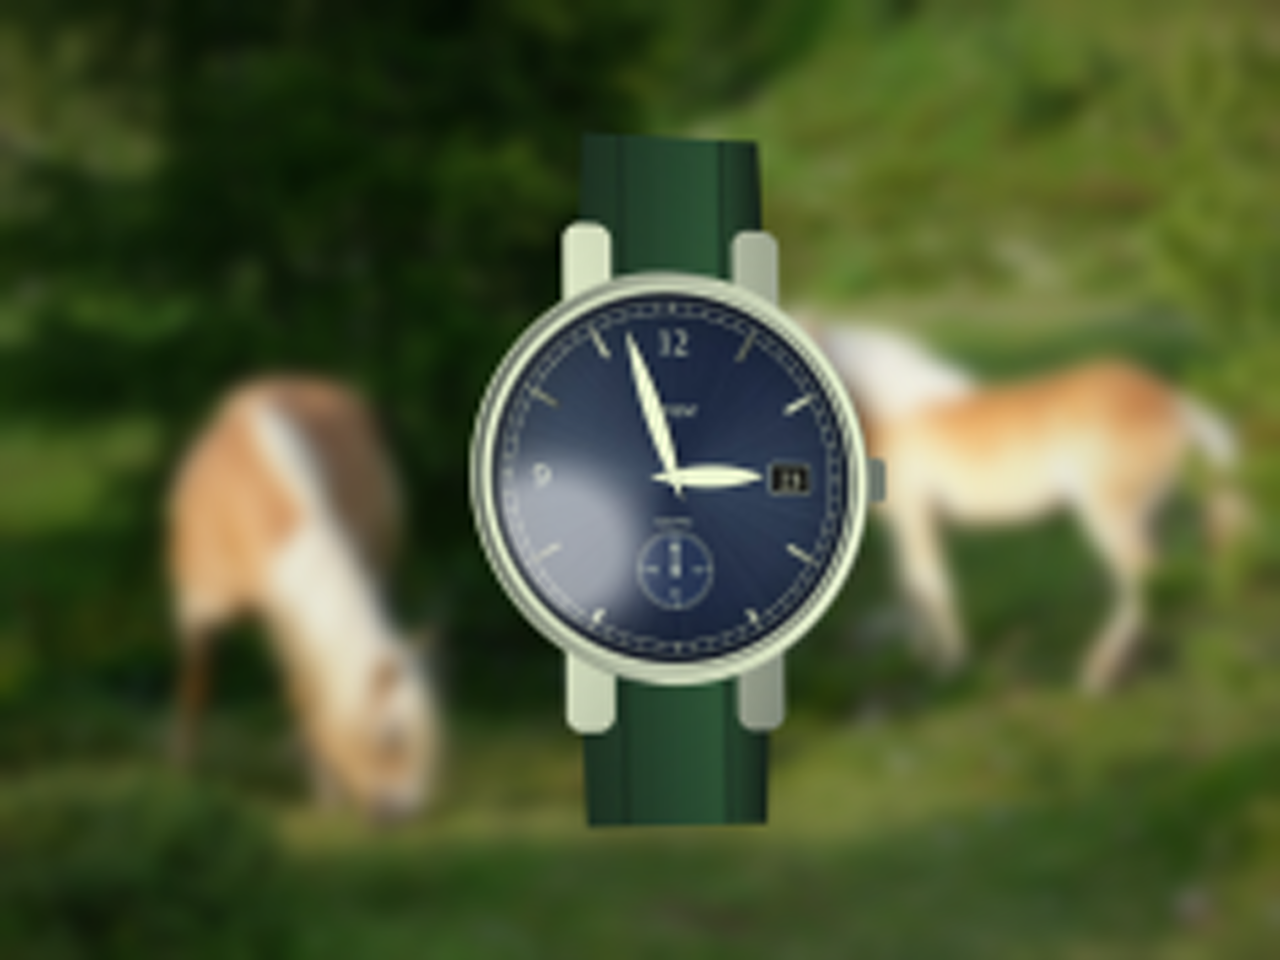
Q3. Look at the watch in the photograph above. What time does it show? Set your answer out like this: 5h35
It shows 2h57
